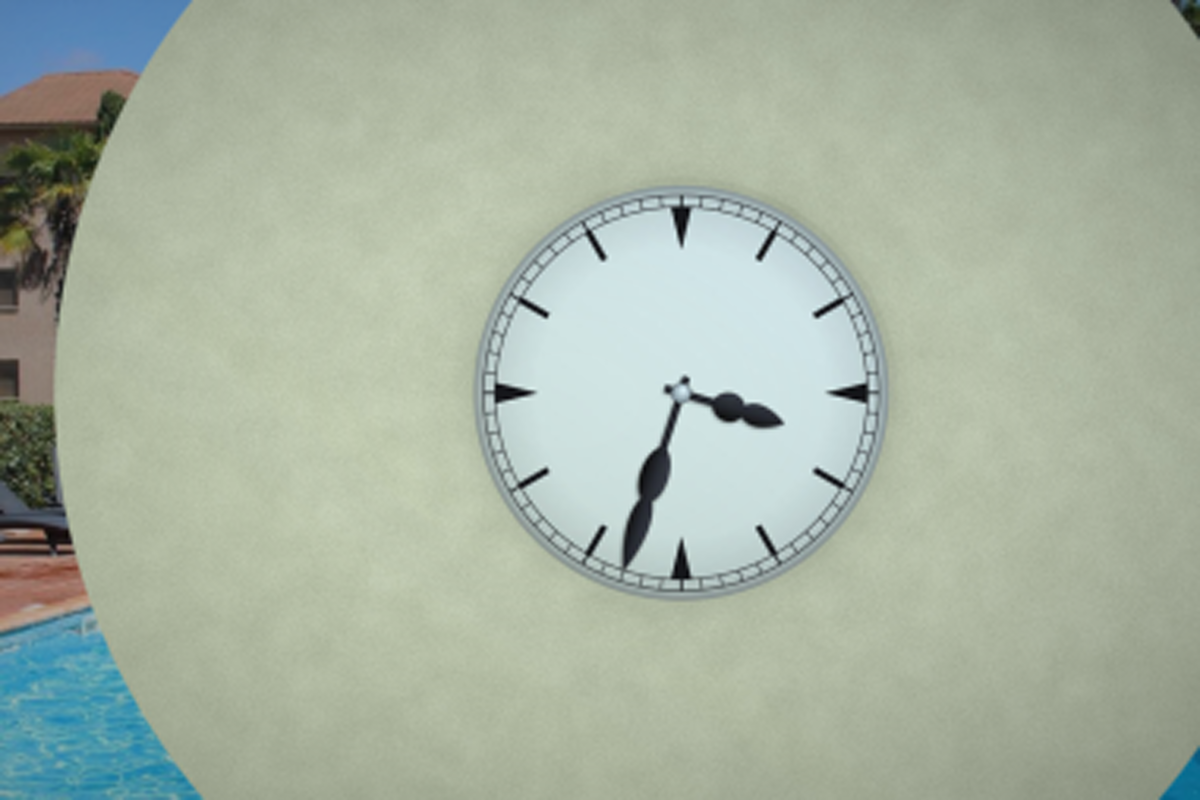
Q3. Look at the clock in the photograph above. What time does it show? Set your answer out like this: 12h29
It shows 3h33
